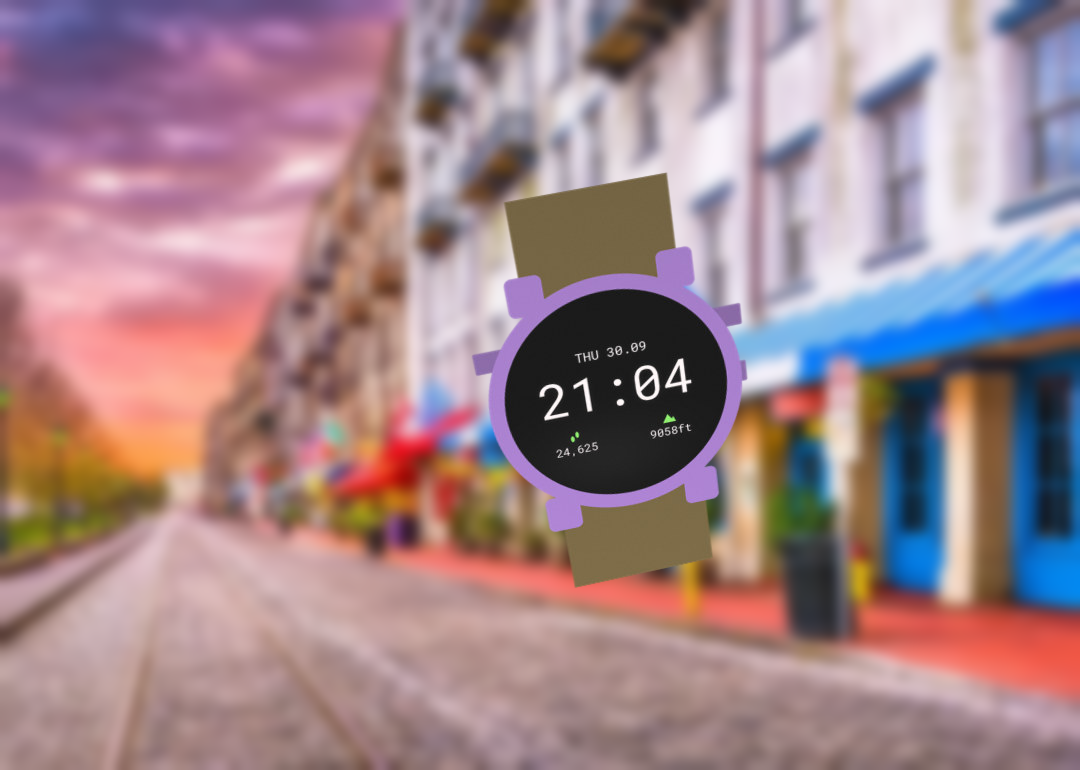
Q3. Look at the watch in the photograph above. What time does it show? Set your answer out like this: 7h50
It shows 21h04
